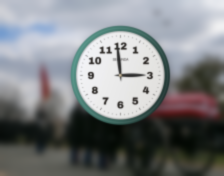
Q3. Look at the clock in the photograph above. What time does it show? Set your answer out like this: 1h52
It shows 2h59
